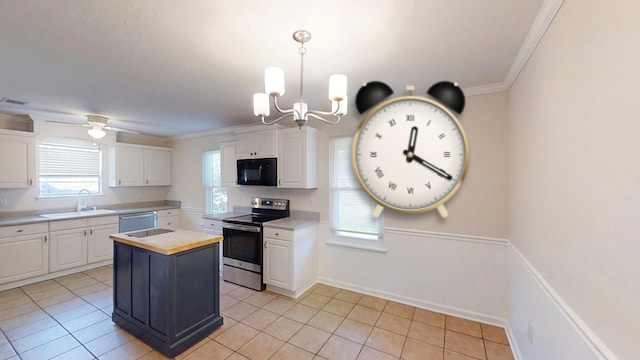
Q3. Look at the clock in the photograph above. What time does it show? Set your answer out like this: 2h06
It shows 12h20
